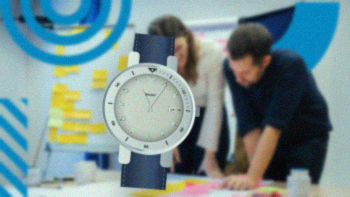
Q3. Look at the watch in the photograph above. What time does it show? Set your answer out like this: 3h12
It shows 11h05
